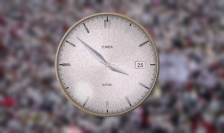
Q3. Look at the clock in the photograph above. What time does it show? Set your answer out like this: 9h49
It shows 3h52
